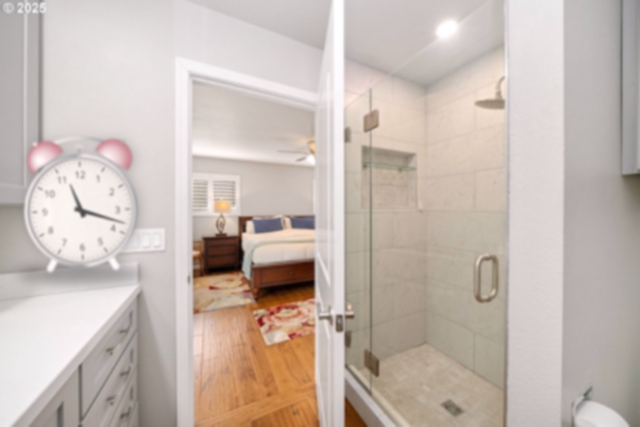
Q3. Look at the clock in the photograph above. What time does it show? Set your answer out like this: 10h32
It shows 11h18
